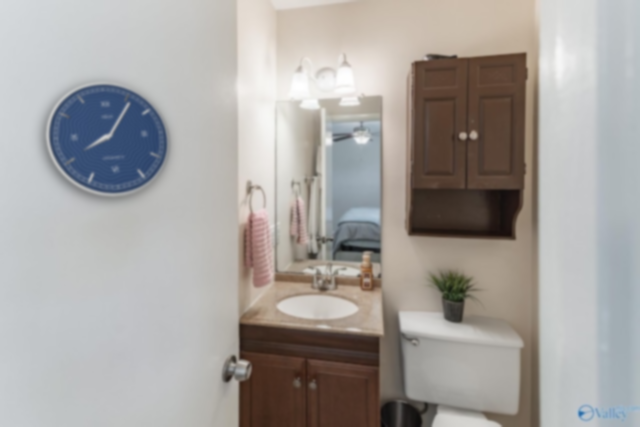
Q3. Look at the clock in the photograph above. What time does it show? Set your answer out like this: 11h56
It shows 8h06
